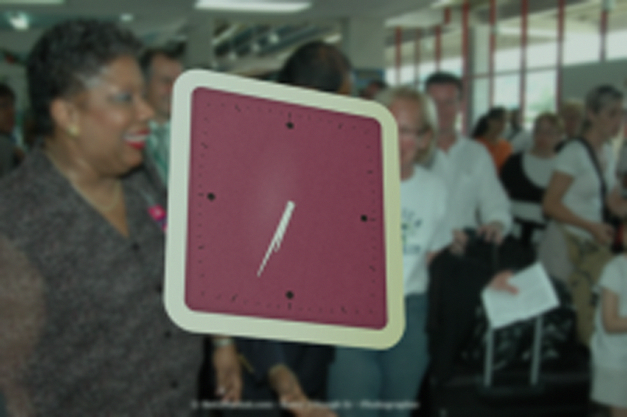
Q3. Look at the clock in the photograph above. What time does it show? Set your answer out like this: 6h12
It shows 6h34
